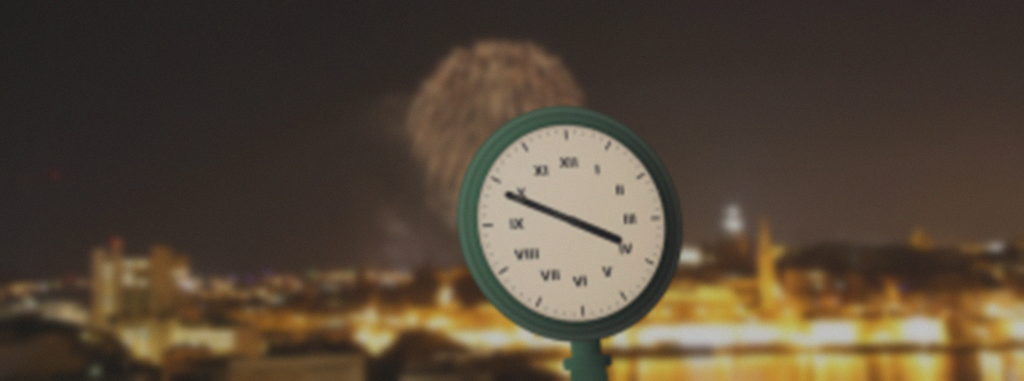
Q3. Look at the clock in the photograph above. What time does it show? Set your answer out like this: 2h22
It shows 3h49
